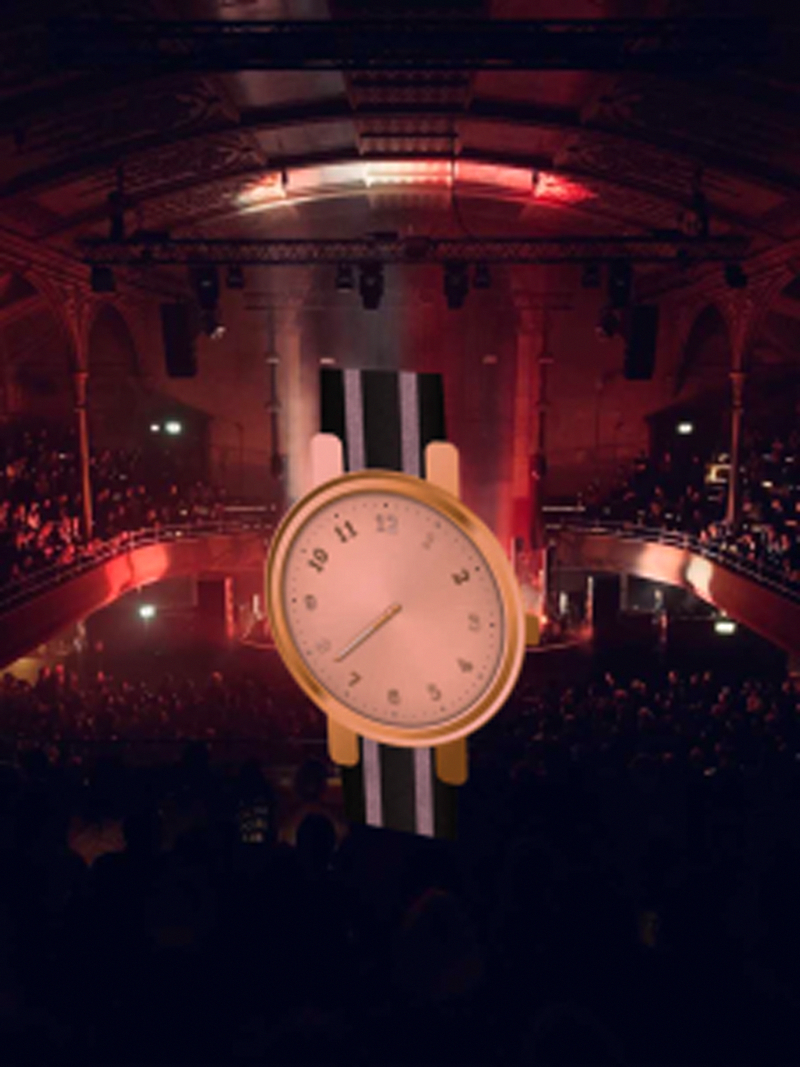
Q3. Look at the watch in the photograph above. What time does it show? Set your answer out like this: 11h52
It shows 7h38
